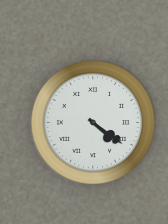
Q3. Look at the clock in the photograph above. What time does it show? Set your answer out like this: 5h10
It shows 4h21
